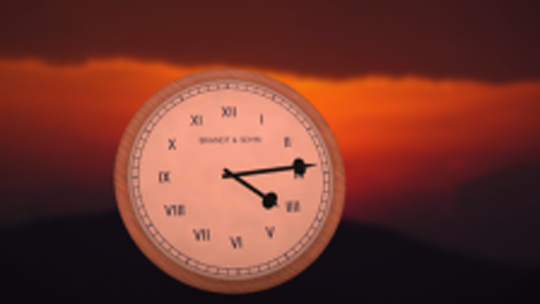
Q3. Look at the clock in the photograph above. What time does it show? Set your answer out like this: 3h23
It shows 4h14
